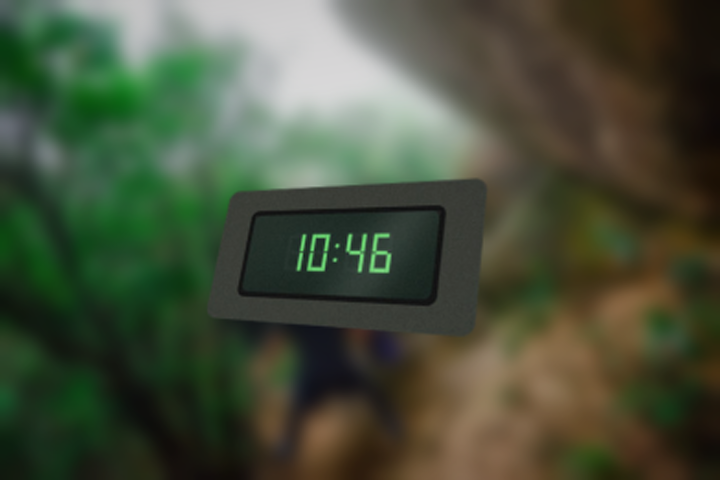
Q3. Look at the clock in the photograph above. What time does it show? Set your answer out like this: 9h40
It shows 10h46
